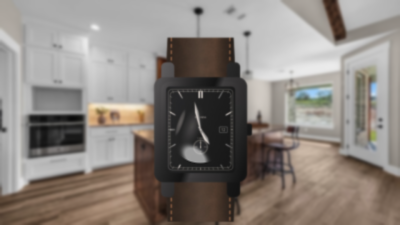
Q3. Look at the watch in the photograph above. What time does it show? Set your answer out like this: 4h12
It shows 4h58
